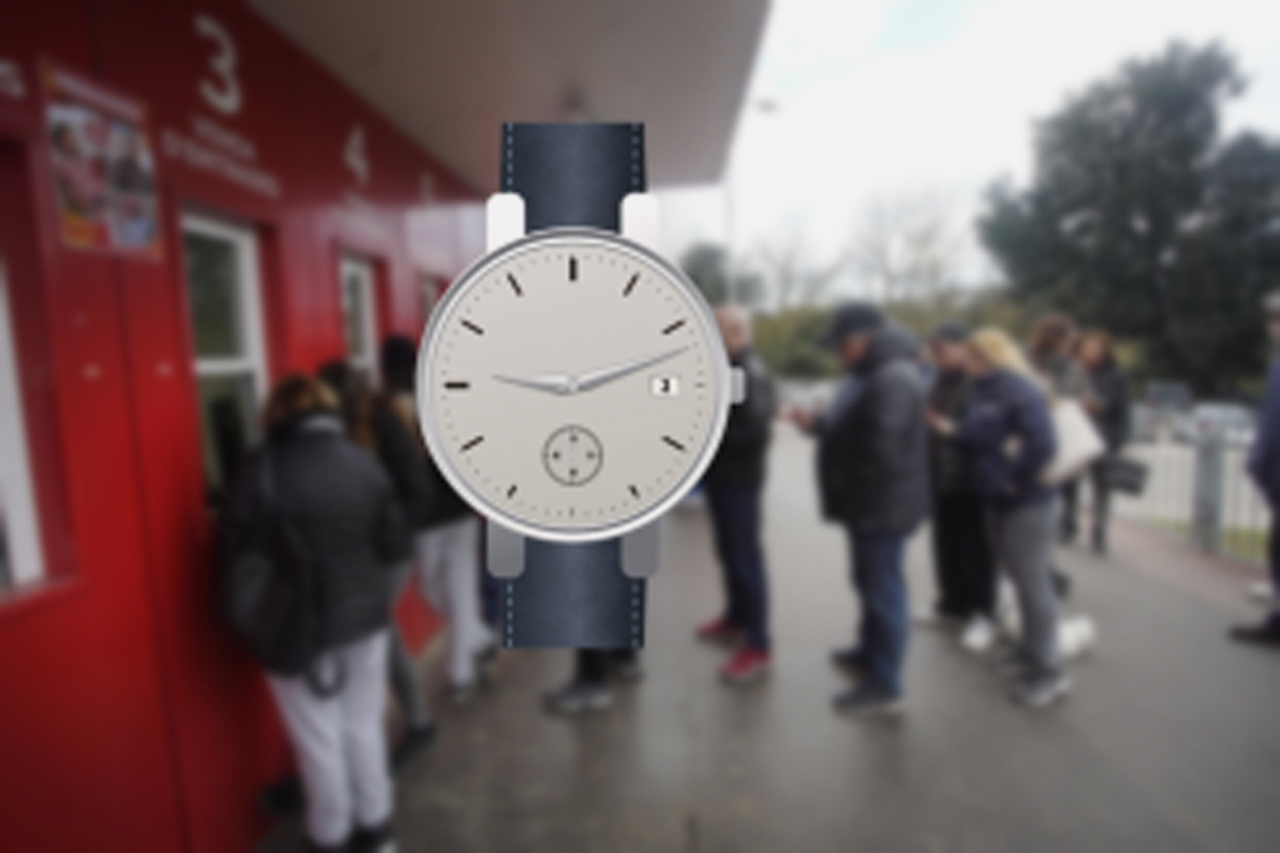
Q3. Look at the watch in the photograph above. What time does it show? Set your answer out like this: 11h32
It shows 9h12
